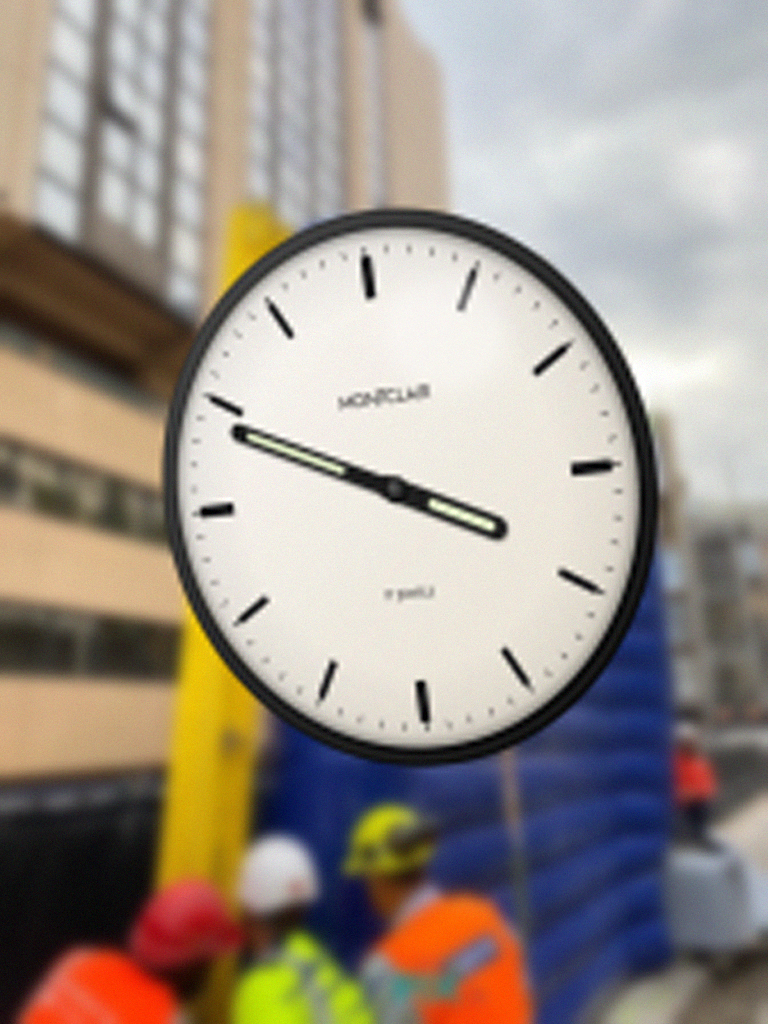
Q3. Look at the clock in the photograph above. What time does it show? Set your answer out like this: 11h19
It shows 3h49
